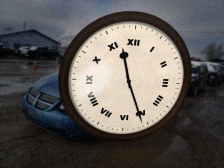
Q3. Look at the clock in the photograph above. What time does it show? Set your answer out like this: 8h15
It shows 11h26
